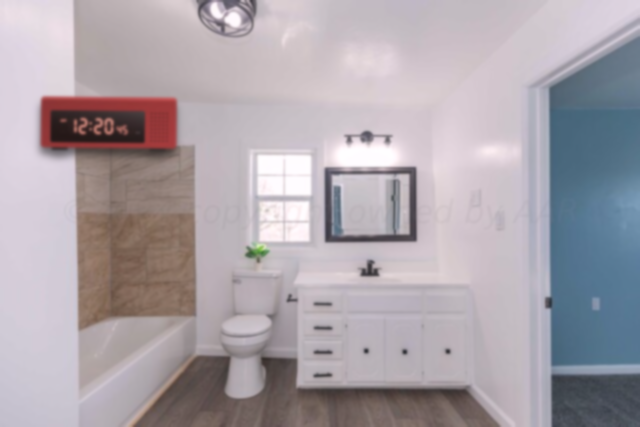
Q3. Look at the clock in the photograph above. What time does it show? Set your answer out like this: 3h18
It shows 12h20
